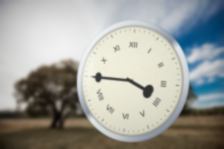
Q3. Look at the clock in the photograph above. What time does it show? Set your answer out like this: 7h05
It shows 3h45
